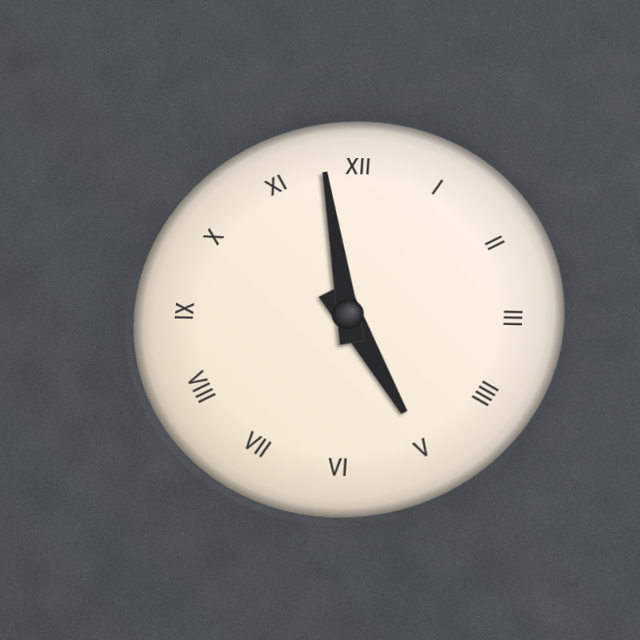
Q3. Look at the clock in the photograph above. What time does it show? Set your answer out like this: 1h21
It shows 4h58
